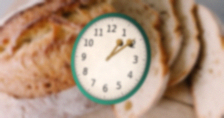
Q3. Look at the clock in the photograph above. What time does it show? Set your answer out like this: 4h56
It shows 1h09
